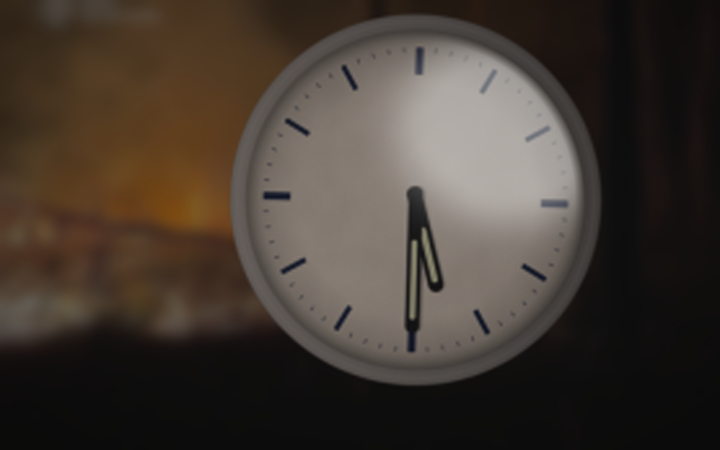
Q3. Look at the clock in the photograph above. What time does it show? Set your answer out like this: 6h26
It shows 5h30
